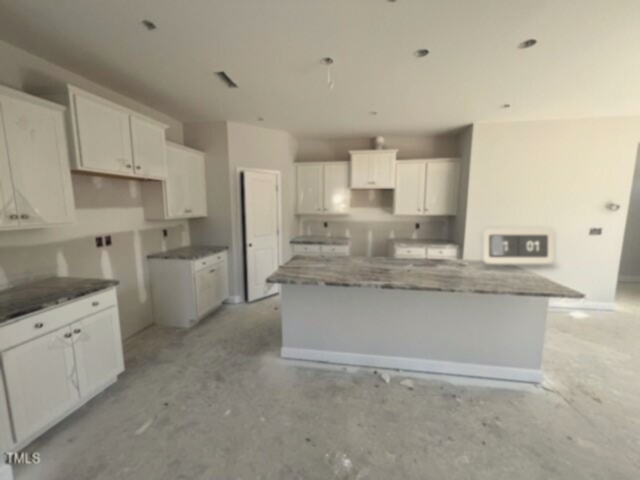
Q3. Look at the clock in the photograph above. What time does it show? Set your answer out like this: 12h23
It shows 1h01
